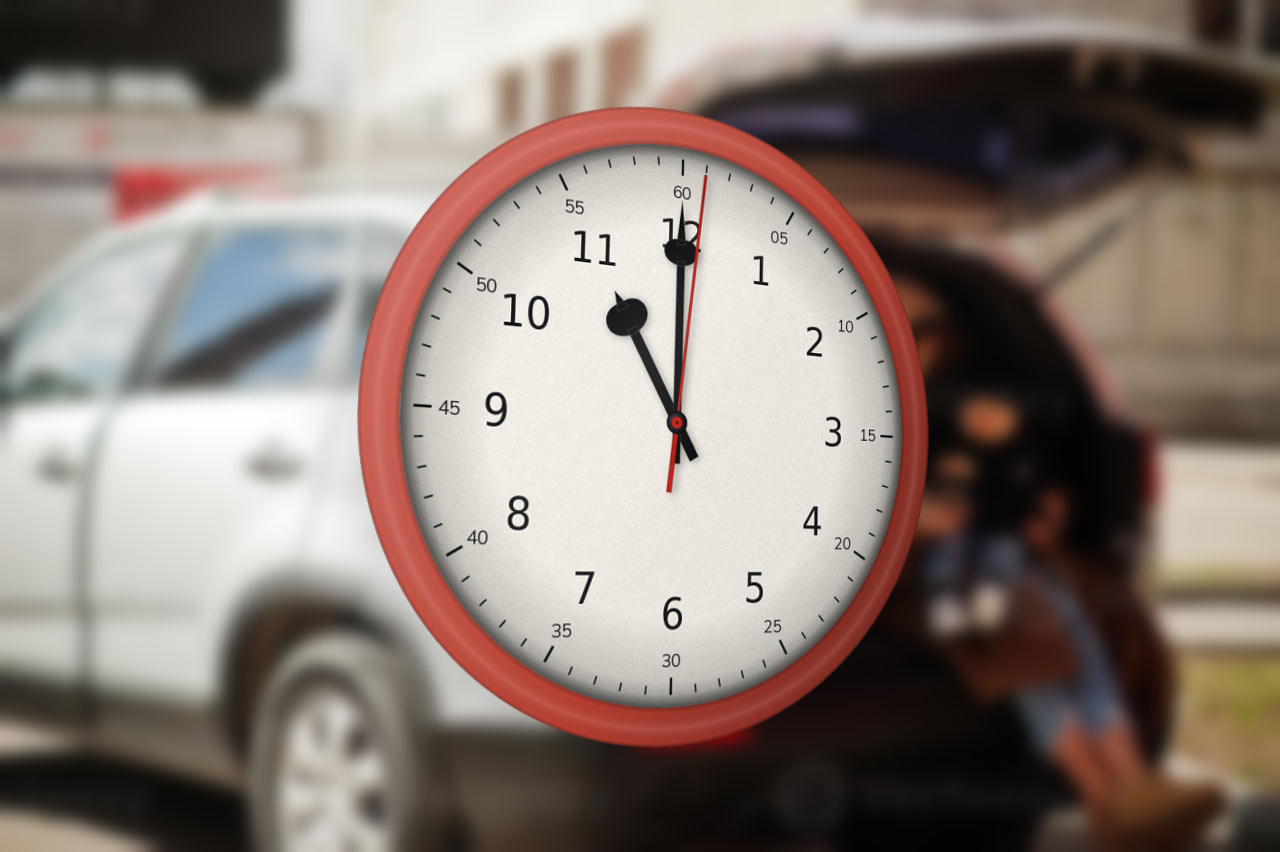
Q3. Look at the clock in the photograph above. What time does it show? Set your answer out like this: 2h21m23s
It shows 11h00m01s
